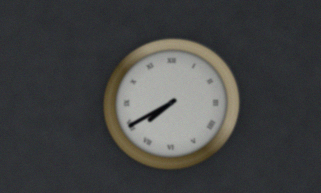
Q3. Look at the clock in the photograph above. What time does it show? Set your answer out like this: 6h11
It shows 7h40
